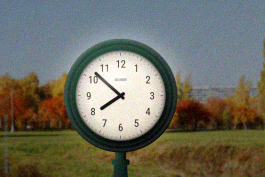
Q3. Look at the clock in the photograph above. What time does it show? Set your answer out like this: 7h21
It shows 7h52
